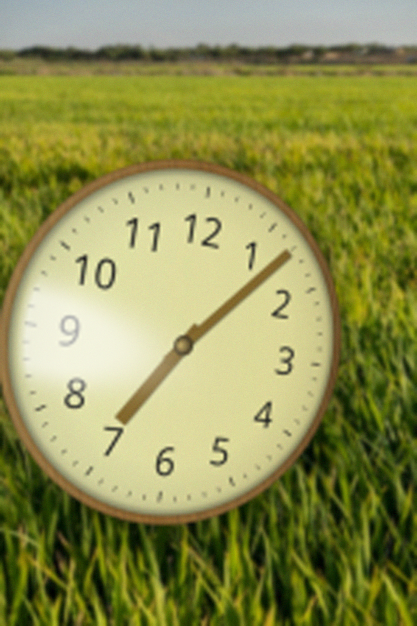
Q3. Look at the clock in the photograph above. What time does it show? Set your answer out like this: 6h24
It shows 7h07
